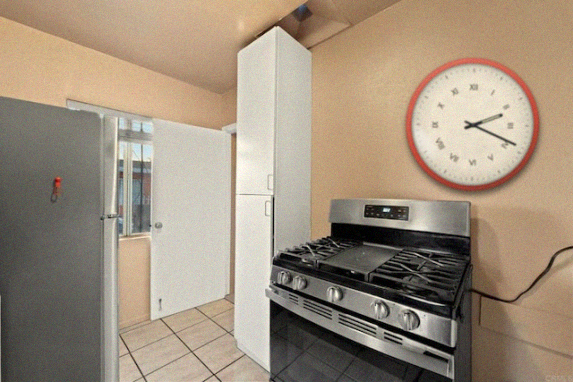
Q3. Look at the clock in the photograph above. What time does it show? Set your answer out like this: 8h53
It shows 2h19
